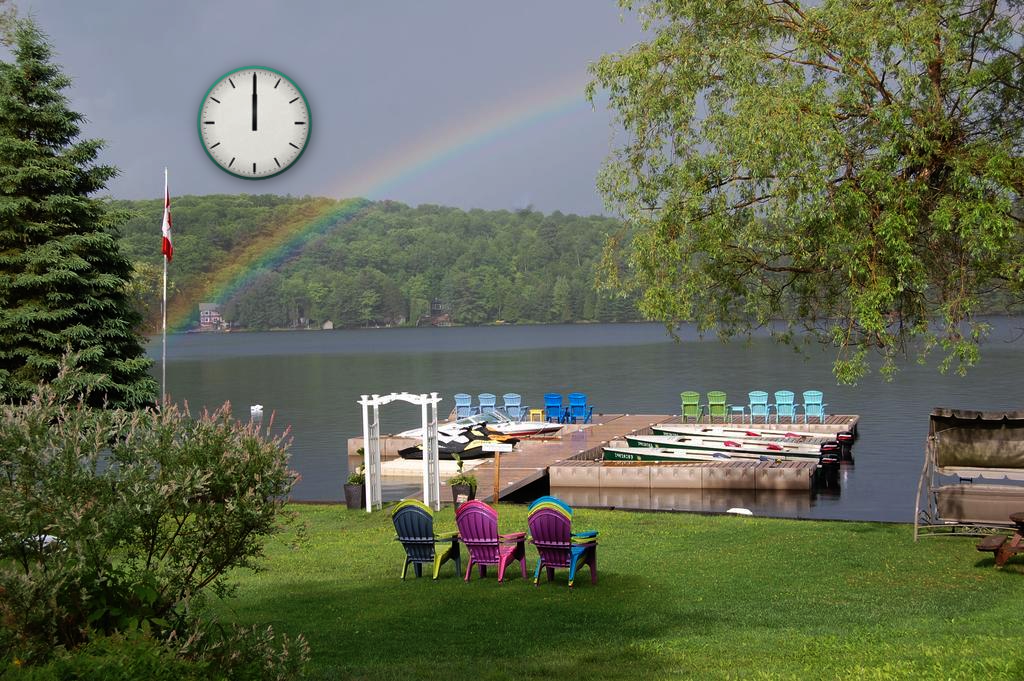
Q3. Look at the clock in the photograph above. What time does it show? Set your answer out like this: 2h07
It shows 12h00
